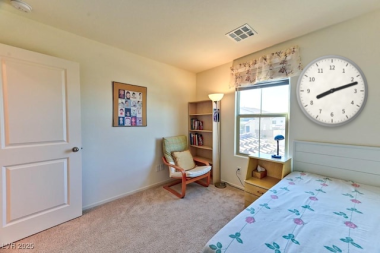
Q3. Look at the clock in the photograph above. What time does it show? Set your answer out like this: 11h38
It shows 8h12
